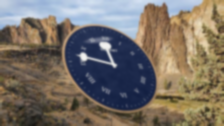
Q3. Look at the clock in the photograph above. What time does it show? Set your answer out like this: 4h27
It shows 11h47
